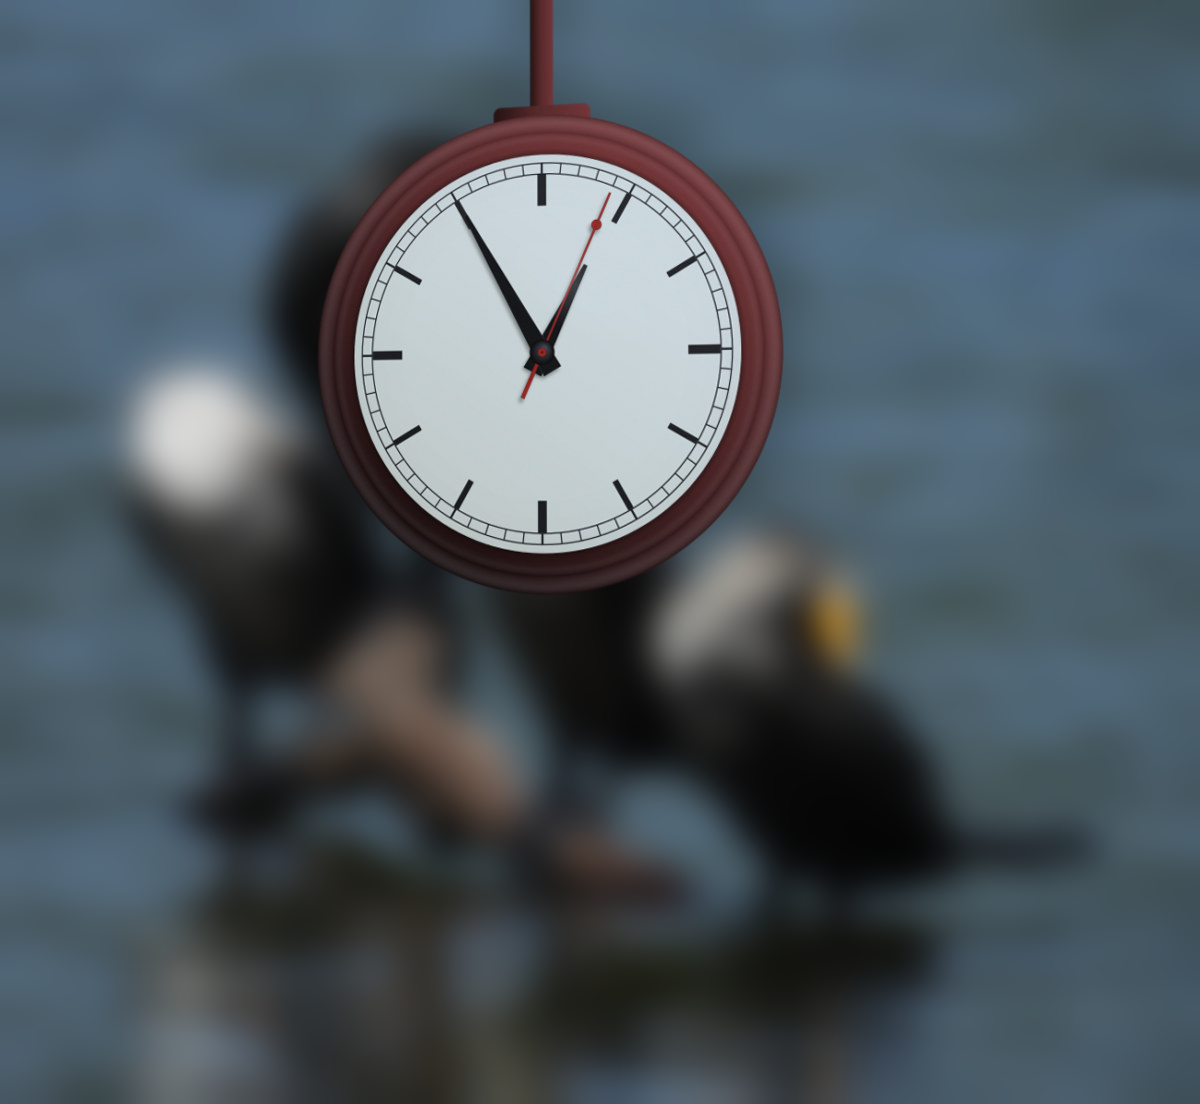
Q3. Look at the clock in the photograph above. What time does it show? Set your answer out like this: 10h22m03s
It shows 12h55m04s
